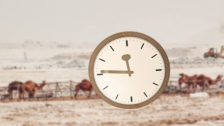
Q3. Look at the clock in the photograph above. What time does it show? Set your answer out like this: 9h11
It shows 11h46
